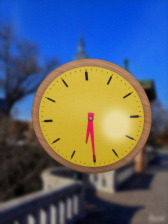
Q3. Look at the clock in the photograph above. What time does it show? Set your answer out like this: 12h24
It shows 6h30
